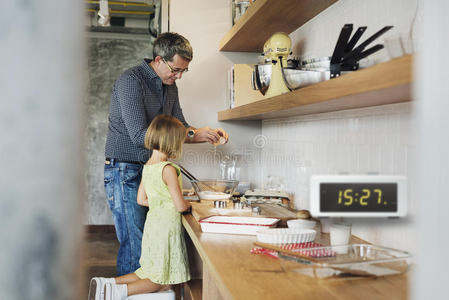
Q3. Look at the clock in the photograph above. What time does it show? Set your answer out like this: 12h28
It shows 15h27
